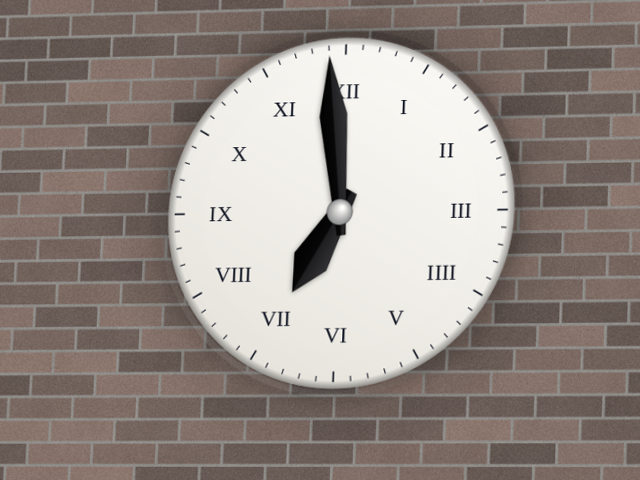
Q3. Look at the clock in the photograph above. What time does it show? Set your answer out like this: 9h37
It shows 6h59
